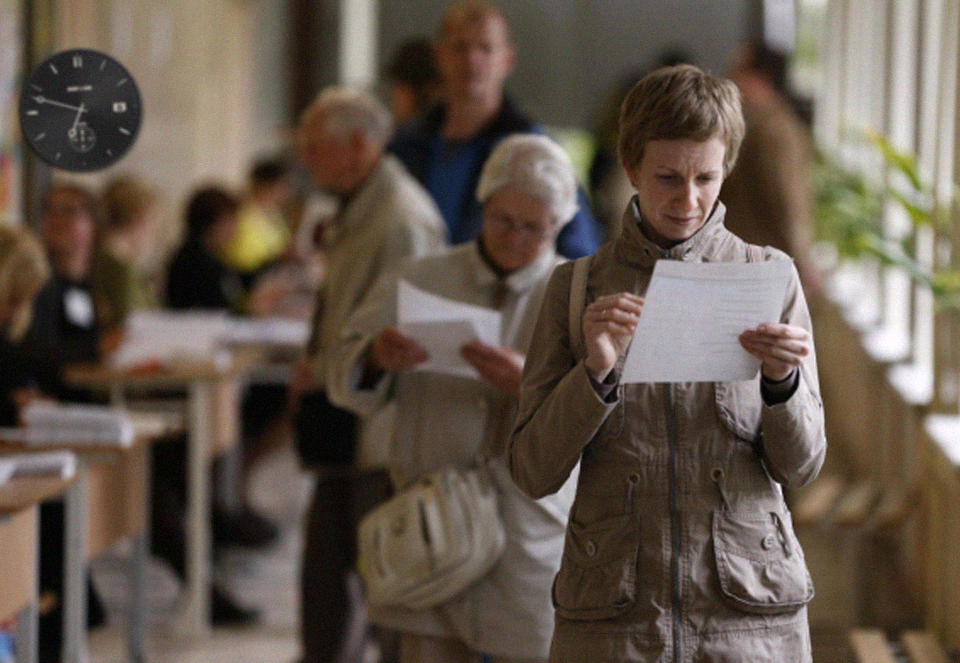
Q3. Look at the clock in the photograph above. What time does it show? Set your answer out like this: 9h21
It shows 6h48
